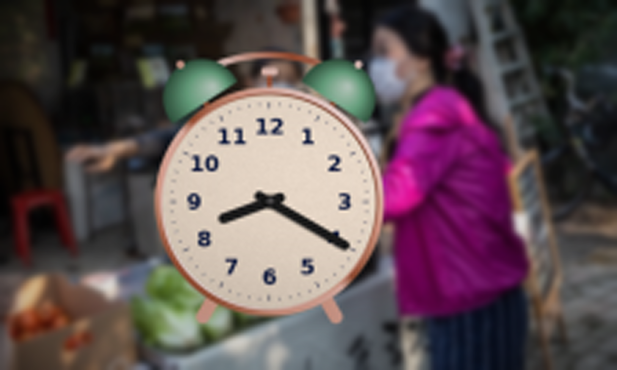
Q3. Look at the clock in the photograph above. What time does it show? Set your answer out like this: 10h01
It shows 8h20
